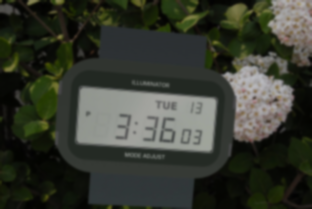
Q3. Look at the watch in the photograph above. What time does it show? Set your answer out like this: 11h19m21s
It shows 3h36m03s
